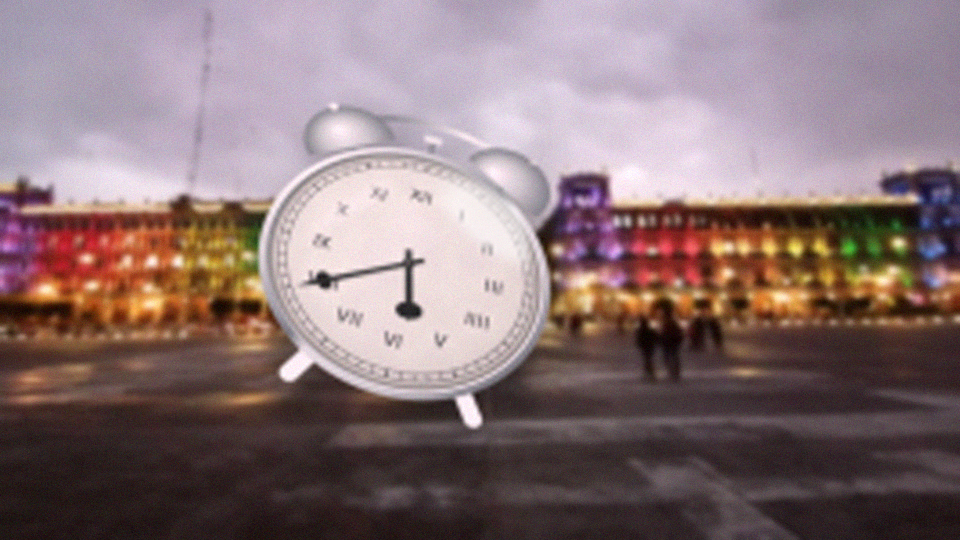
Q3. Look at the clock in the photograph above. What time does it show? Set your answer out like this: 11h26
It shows 5h40
